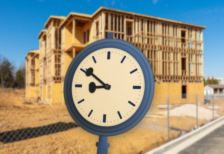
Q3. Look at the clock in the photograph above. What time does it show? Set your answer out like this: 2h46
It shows 8h51
